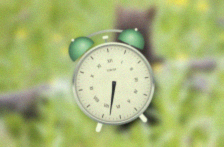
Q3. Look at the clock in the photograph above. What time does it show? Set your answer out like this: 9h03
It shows 6h33
